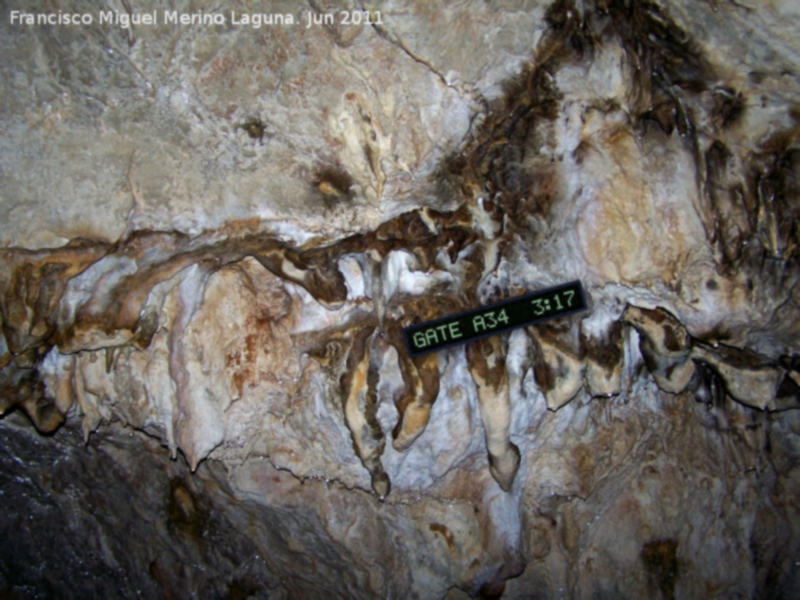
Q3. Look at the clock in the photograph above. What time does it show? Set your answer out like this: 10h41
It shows 3h17
